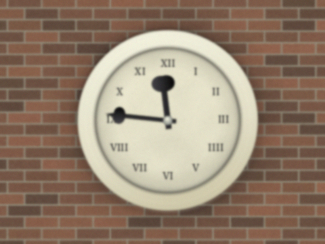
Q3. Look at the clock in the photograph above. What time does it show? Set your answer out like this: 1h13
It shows 11h46
